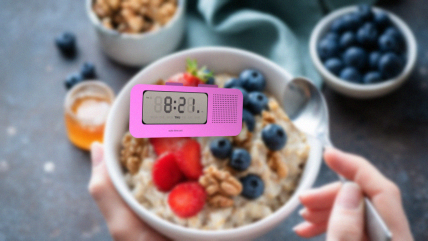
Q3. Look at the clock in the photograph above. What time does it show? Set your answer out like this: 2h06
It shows 8h21
